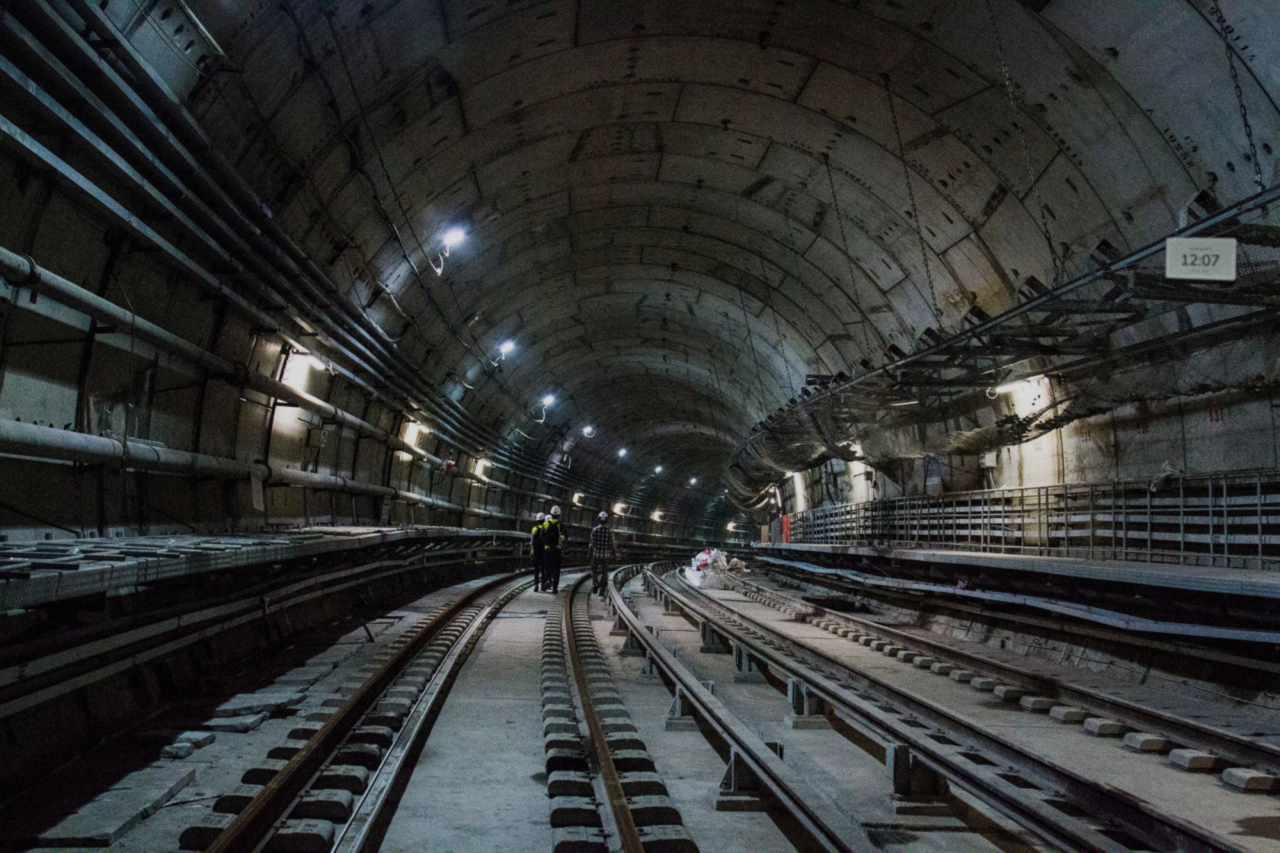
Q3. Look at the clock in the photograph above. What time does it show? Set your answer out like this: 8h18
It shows 12h07
